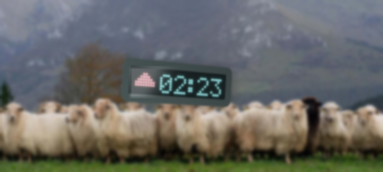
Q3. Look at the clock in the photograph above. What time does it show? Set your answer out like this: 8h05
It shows 2h23
